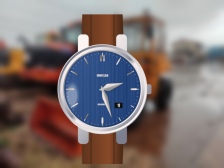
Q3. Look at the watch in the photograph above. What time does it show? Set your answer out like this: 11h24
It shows 2h27
